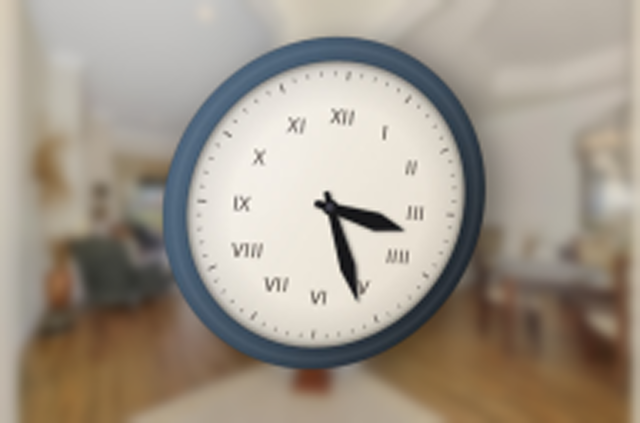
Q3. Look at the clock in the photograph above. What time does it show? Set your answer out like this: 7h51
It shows 3h26
